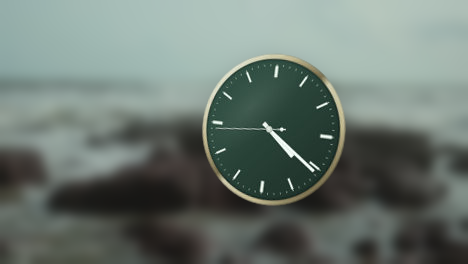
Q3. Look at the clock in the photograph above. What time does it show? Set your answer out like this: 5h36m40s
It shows 4h20m44s
